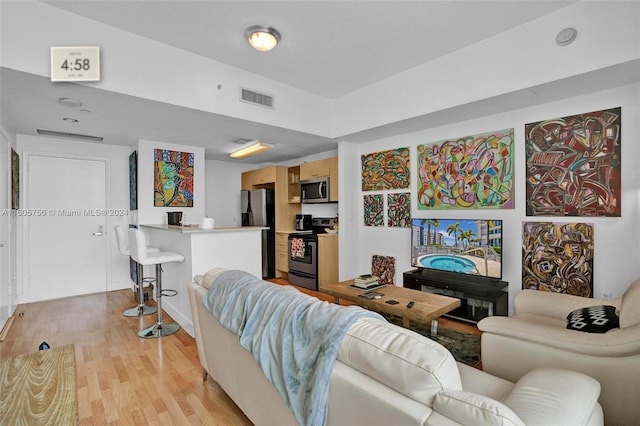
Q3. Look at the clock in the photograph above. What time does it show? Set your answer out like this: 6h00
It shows 4h58
